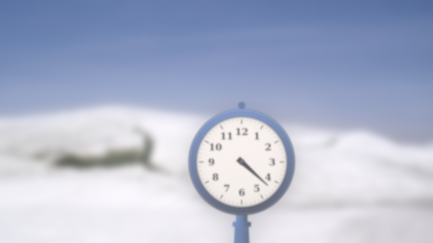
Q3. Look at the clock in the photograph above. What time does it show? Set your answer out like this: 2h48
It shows 4h22
